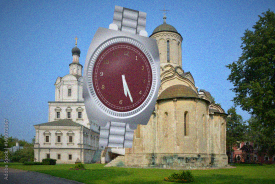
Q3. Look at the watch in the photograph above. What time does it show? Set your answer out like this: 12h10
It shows 5h25
